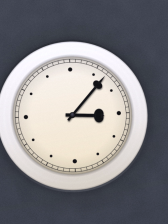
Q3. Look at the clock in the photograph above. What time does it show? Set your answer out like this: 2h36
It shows 3h07
